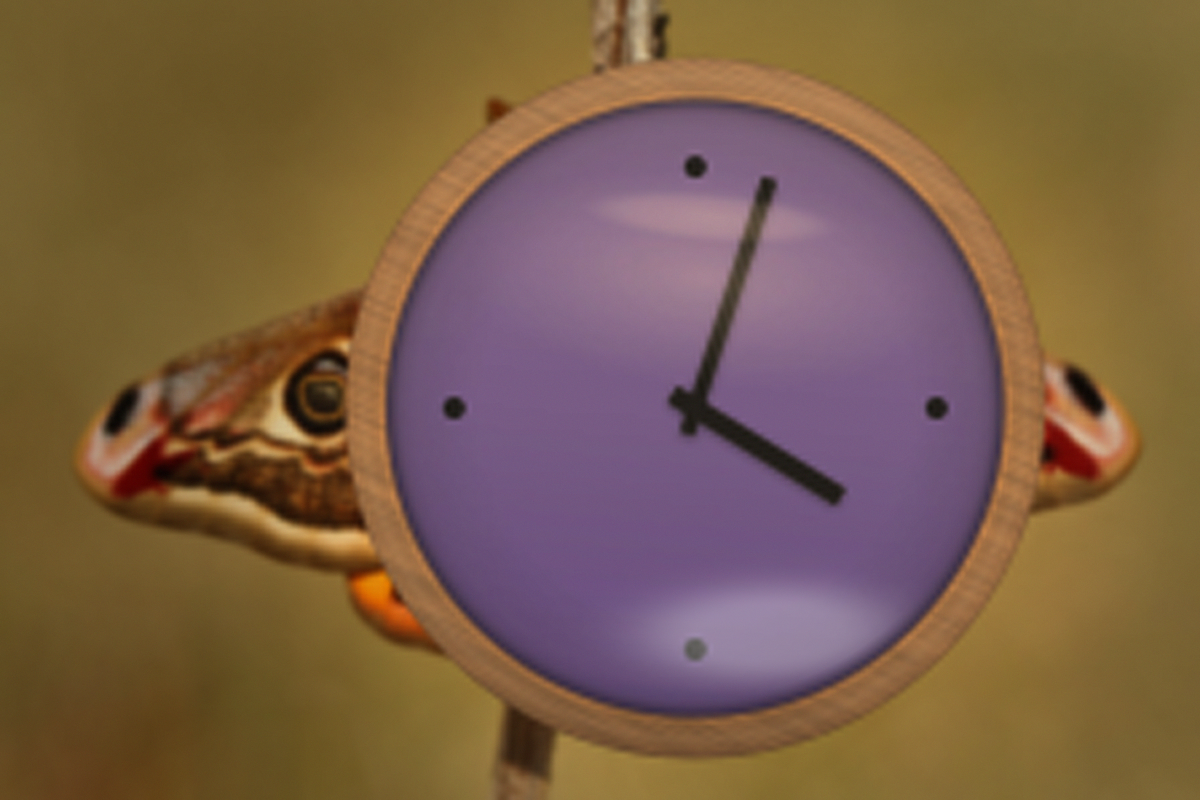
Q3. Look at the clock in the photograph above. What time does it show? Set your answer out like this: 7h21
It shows 4h03
